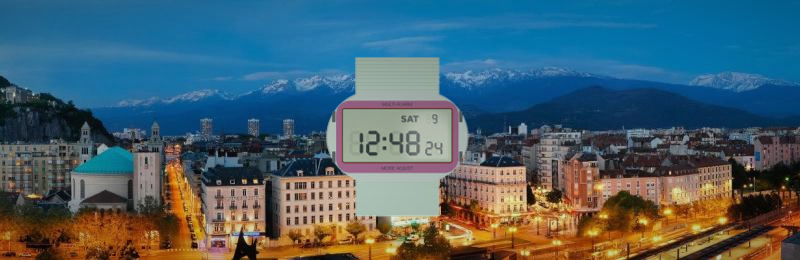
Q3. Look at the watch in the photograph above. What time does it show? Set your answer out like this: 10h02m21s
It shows 12h48m24s
